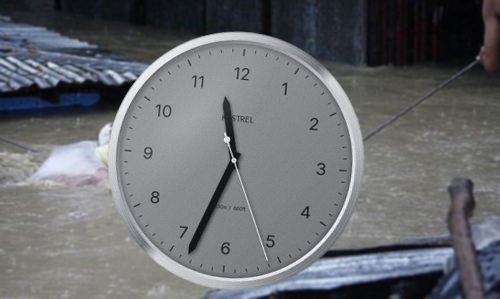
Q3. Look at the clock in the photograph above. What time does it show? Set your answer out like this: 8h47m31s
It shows 11h33m26s
